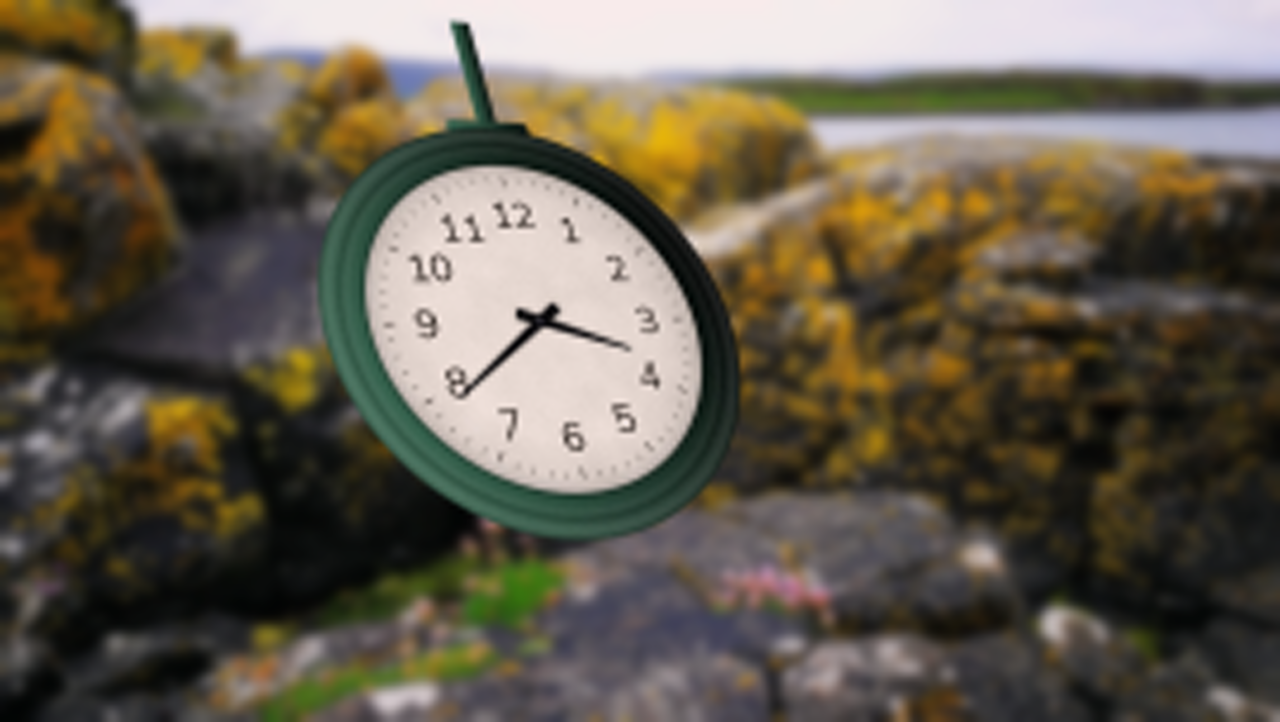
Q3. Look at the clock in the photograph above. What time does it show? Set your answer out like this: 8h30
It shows 3h39
